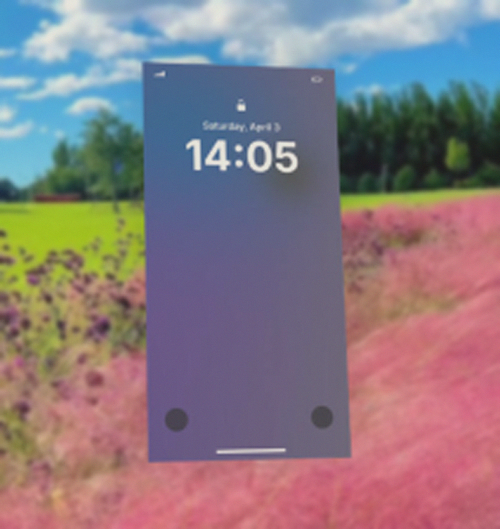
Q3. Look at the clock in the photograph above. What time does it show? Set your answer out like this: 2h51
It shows 14h05
